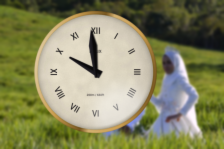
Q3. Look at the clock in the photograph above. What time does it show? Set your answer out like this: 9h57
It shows 9h59
